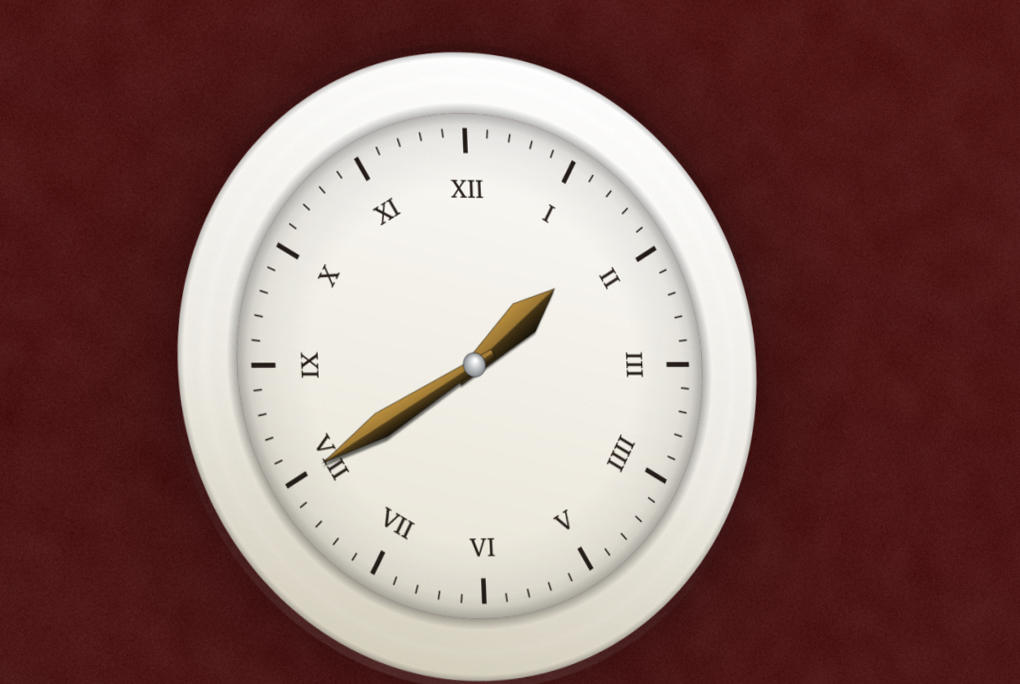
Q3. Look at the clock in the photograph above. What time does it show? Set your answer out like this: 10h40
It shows 1h40
